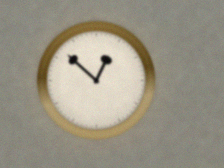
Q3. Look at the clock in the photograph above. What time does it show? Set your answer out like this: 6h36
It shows 12h52
